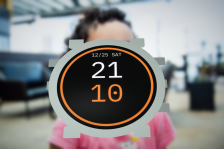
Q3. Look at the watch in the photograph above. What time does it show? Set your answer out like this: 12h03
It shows 21h10
